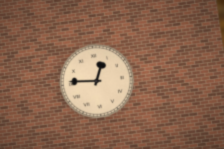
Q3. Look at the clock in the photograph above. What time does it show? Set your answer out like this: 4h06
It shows 12h46
